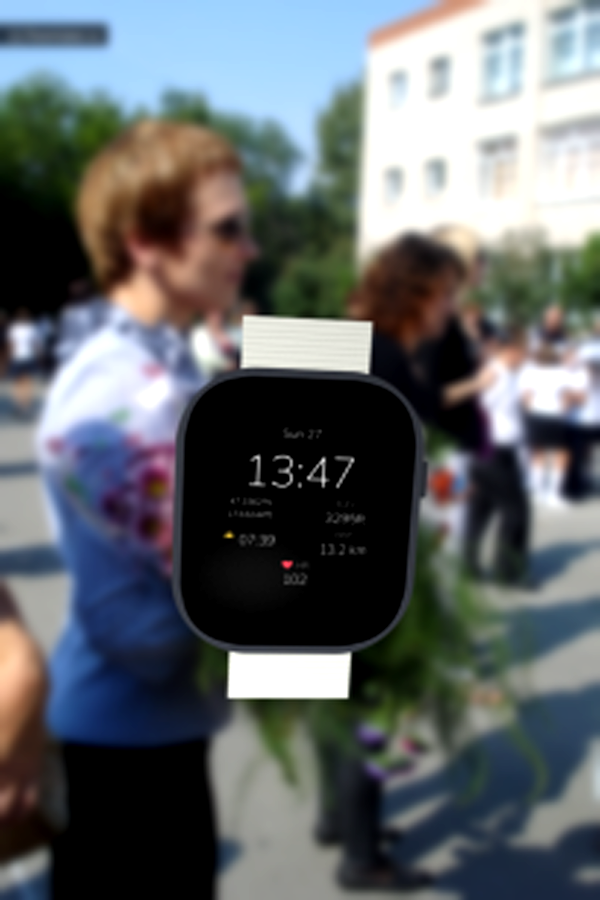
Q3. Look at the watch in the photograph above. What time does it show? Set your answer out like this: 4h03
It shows 13h47
